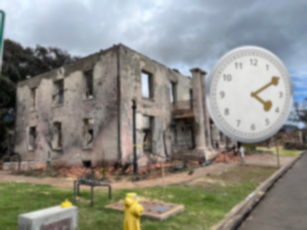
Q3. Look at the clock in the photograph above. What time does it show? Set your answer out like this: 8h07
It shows 4h10
